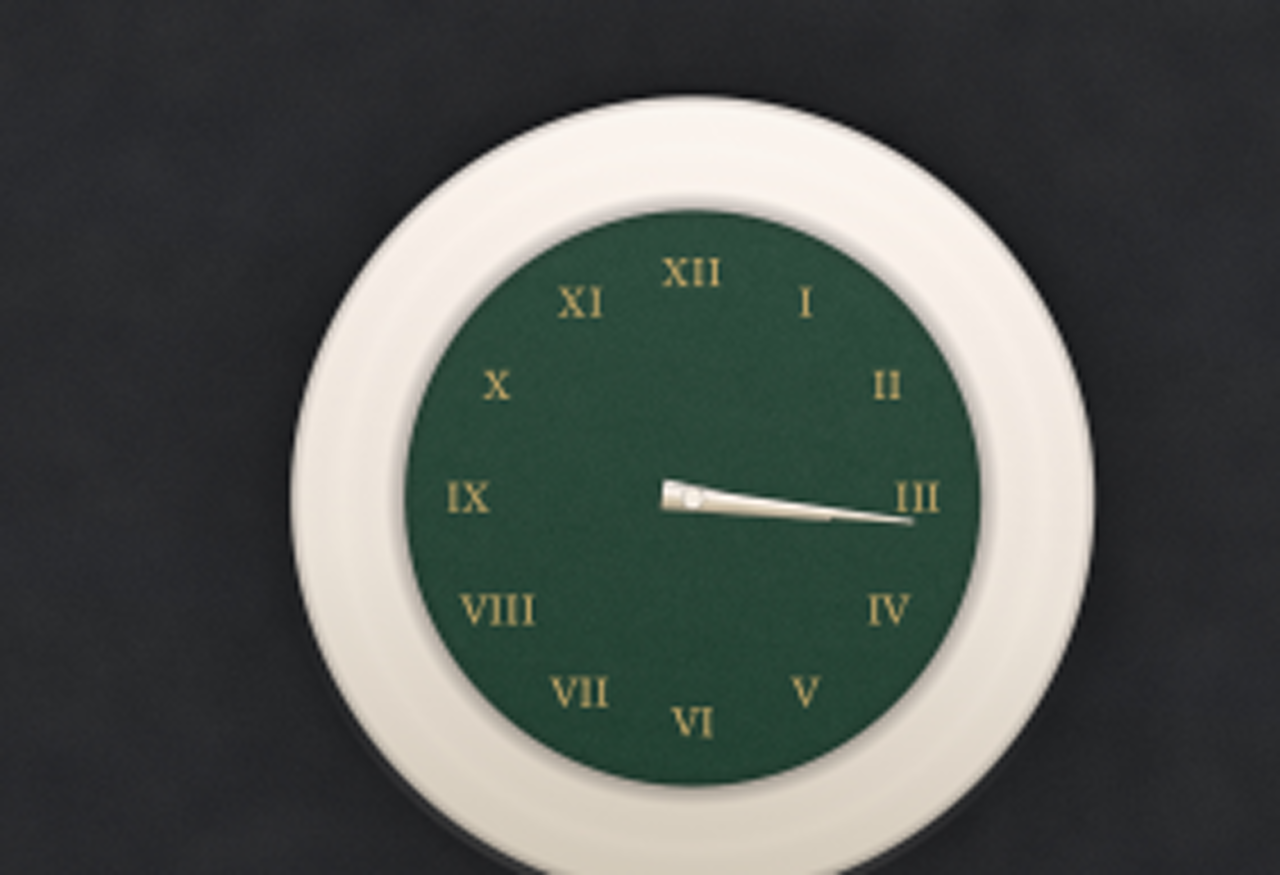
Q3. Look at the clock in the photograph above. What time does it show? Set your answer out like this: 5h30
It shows 3h16
